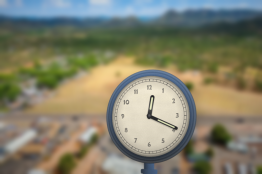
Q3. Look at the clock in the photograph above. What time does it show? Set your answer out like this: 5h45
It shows 12h19
